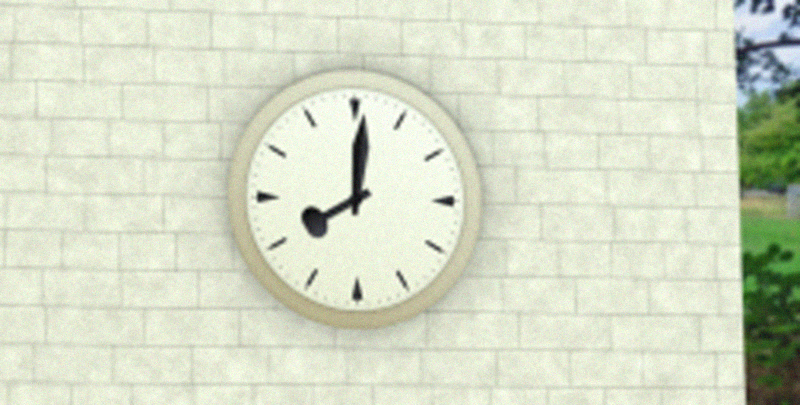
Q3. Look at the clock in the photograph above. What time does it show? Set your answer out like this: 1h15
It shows 8h01
